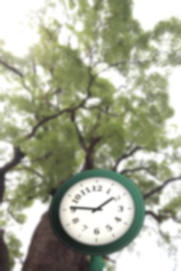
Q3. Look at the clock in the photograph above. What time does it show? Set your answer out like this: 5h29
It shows 1h46
